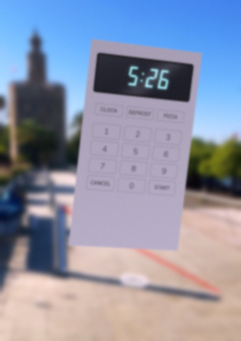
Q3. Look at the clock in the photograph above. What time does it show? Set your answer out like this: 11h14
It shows 5h26
